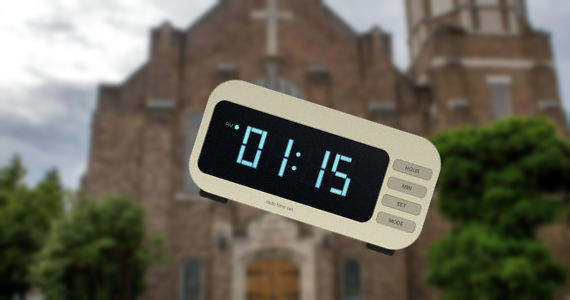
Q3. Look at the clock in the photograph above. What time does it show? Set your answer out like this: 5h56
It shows 1h15
